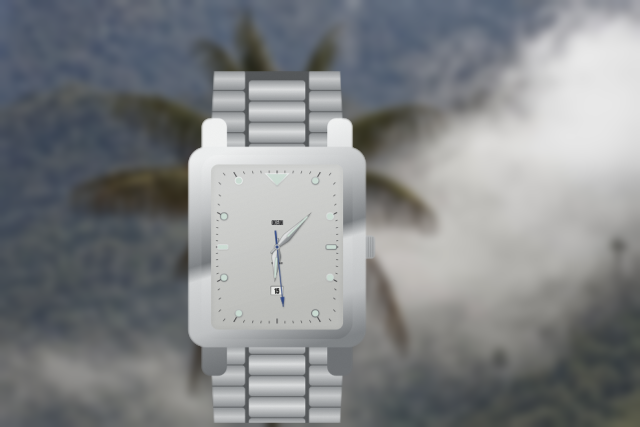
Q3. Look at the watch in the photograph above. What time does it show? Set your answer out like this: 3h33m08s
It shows 6h07m29s
